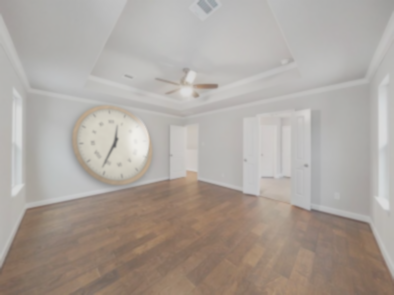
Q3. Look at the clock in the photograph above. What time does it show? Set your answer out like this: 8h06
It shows 12h36
